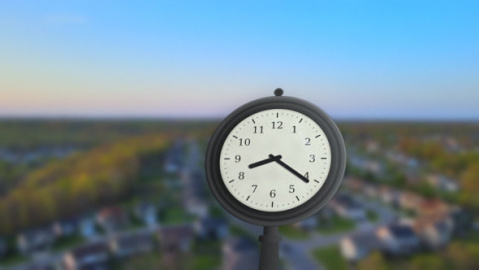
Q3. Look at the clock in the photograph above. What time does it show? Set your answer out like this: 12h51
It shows 8h21
